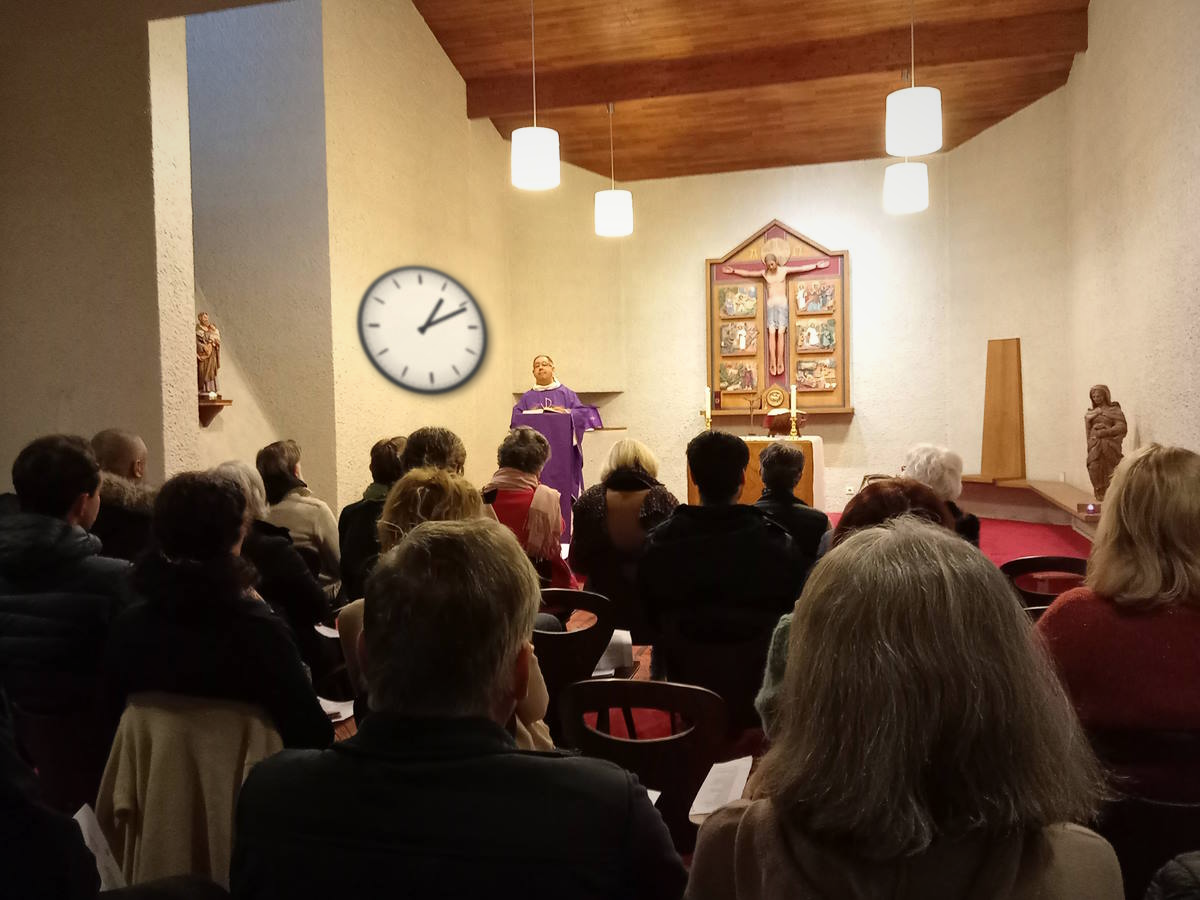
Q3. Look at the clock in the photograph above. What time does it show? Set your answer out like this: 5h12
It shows 1h11
